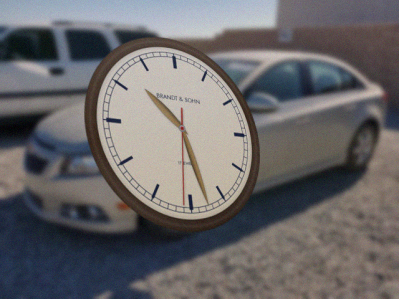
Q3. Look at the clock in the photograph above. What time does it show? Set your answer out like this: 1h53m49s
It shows 10h27m31s
